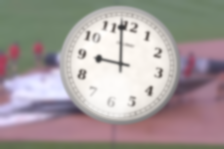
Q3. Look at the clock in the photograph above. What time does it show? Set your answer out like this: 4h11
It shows 8h58
